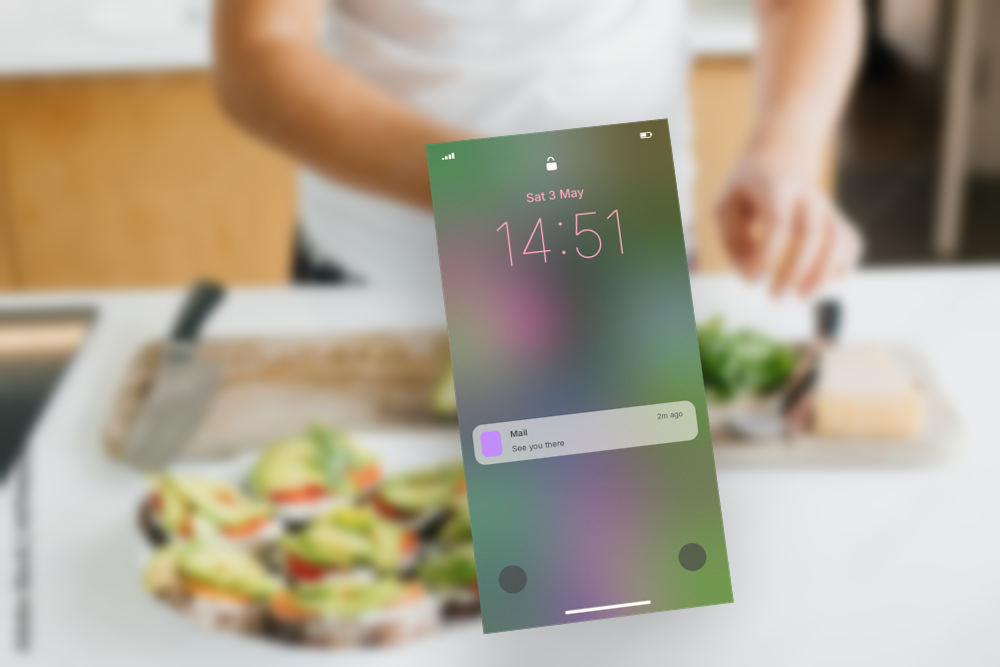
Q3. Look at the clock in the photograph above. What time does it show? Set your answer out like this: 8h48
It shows 14h51
